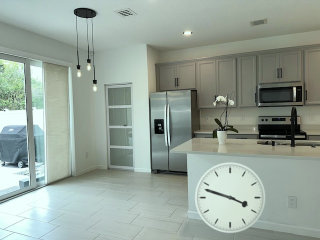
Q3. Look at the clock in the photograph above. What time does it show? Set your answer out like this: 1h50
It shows 3h48
